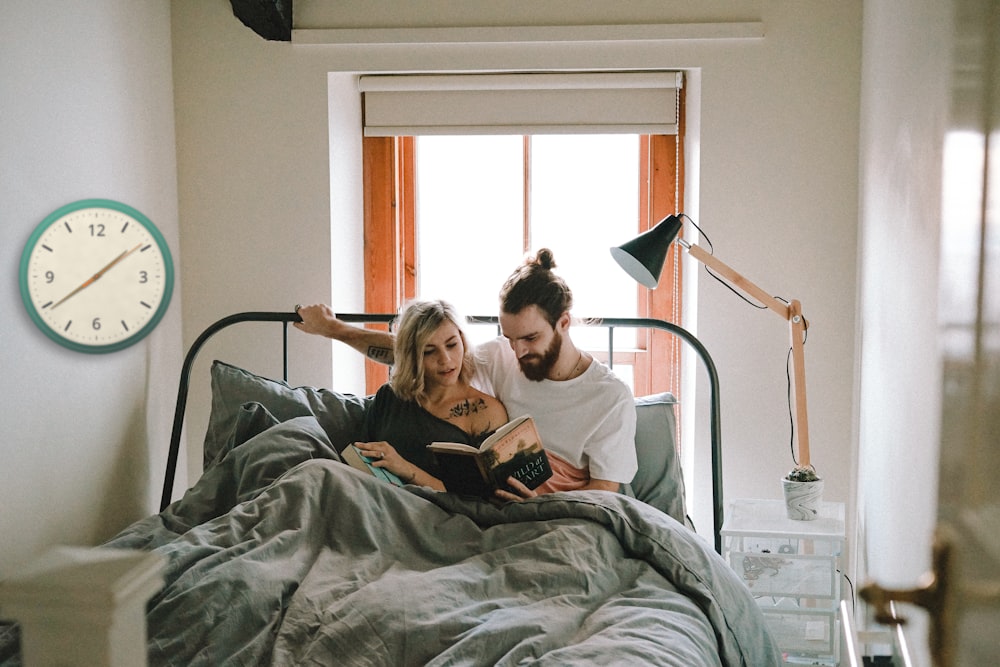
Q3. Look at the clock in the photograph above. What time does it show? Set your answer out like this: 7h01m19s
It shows 1h39m09s
